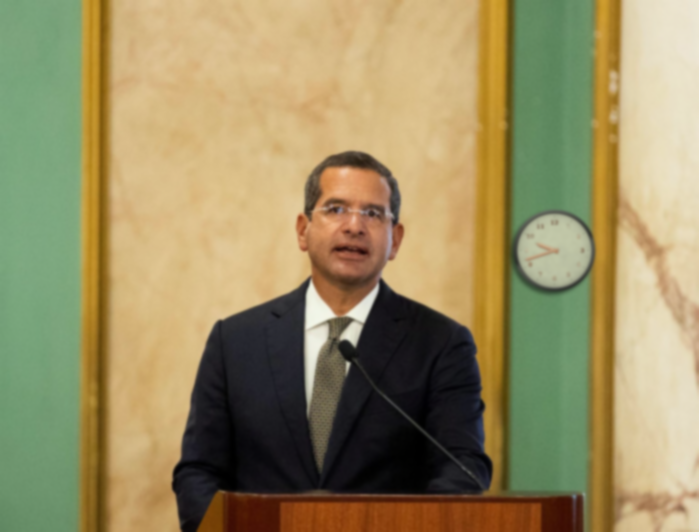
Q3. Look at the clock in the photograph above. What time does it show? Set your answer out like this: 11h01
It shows 9h42
